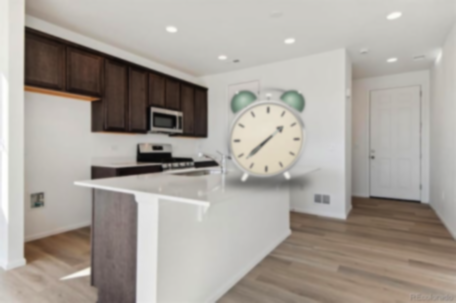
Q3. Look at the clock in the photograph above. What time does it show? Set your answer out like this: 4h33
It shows 1h38
